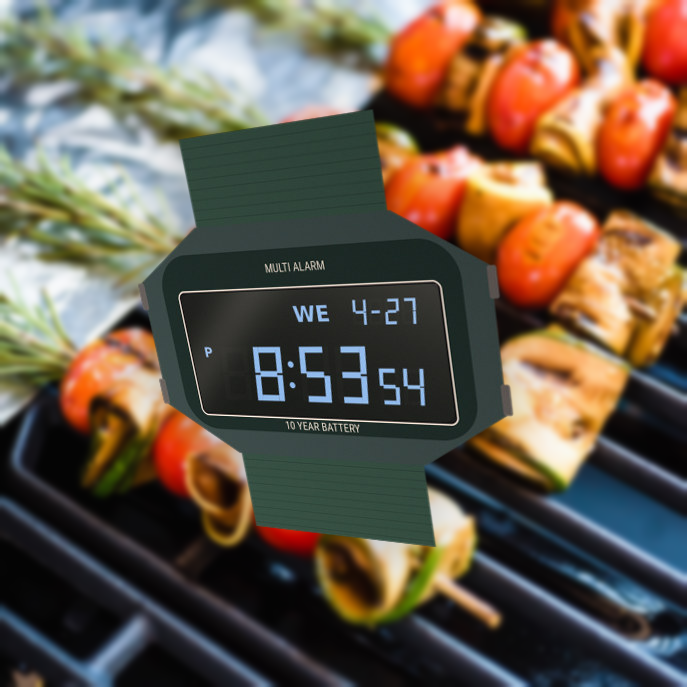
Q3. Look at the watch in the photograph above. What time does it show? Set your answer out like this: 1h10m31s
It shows 8h53m54s
